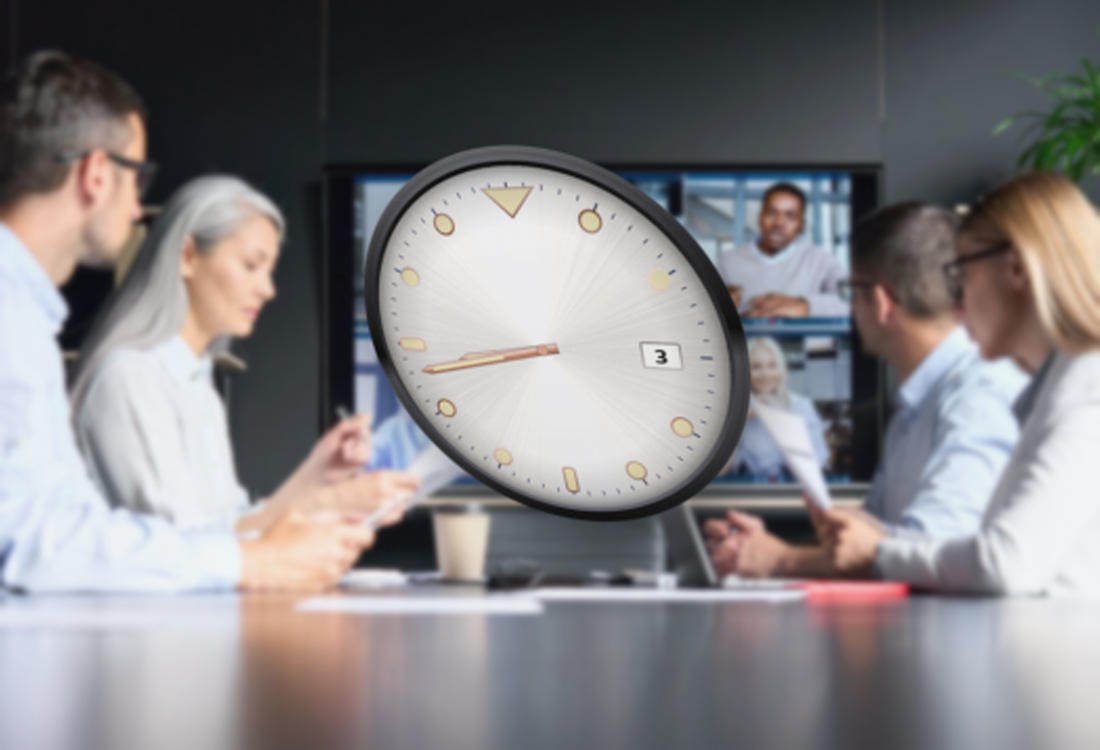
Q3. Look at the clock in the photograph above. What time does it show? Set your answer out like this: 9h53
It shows 8h43
